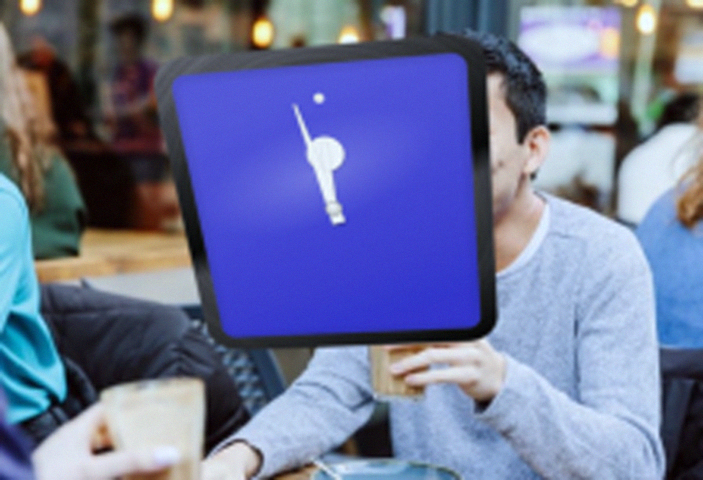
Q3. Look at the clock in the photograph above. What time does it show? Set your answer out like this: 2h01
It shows 11h58
